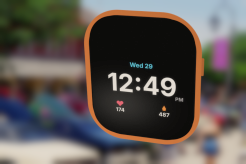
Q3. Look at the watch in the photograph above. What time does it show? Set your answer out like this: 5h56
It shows 12h49
